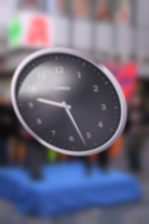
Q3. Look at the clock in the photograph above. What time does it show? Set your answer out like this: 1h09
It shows 9h27
